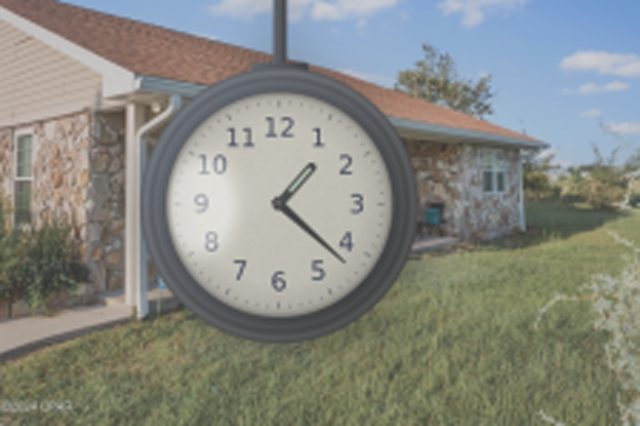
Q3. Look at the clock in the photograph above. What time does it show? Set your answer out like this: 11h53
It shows 1h22
